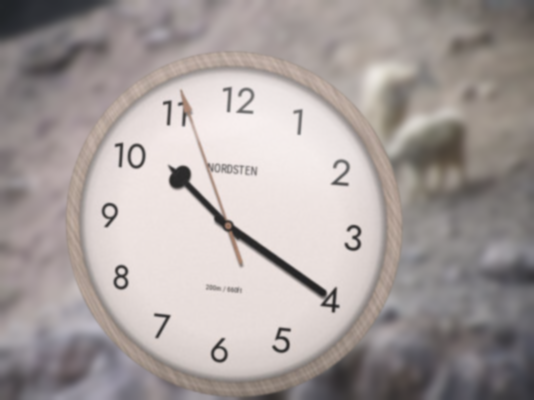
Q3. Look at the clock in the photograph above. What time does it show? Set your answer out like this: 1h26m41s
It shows 10h19m56s
